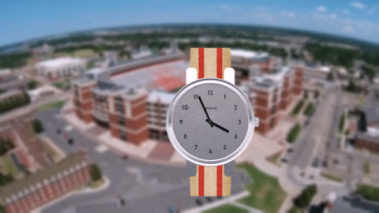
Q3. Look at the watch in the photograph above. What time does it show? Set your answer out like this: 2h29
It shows 3h56
